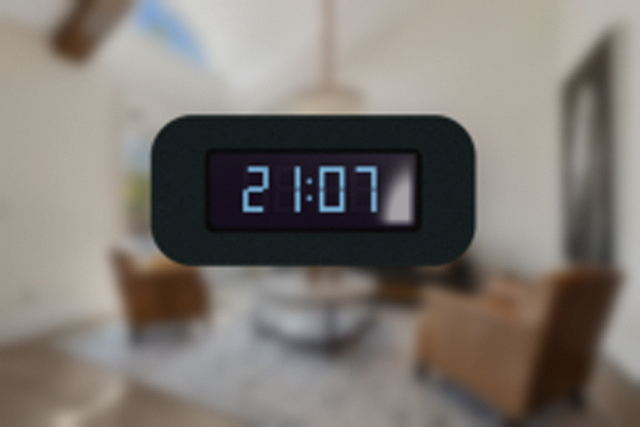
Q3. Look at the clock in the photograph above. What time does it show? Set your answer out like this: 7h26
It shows 21h07
